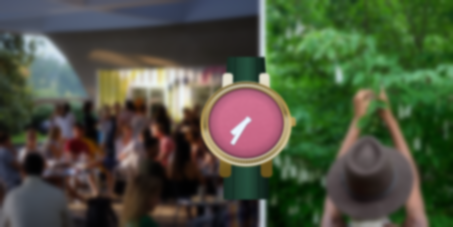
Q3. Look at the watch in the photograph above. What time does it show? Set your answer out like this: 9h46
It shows 7h35
